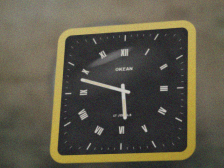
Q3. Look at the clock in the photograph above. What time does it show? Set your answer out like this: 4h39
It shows 5h48
